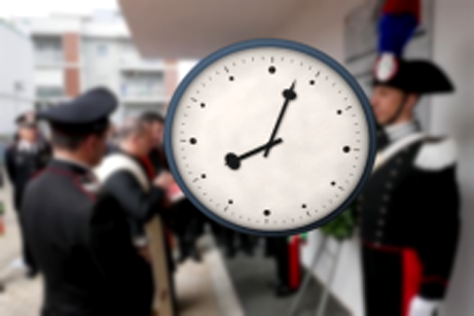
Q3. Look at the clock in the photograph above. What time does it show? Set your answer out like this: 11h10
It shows 8h03
